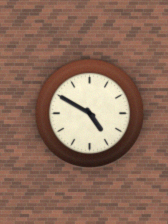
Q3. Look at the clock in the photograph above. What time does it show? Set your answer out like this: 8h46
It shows 4h50
